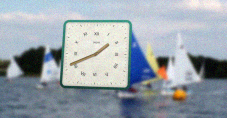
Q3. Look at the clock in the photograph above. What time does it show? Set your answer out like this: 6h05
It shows 1h41
